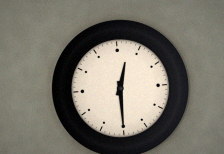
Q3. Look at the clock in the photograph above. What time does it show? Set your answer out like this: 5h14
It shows 12h30
